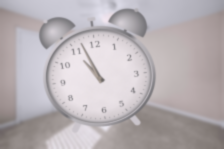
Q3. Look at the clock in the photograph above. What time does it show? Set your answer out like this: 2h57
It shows 10h57
